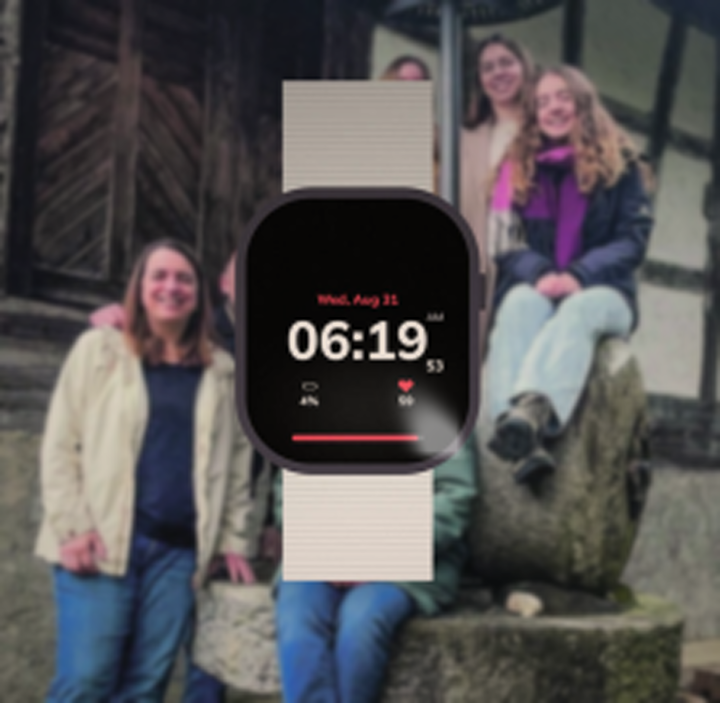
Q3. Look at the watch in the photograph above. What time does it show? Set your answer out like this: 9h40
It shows 6h19
